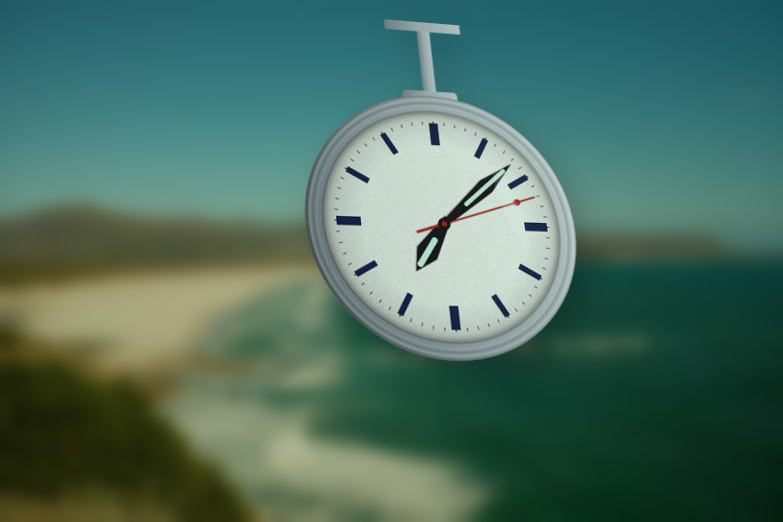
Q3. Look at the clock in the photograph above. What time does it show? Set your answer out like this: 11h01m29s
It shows 7h08m12s
